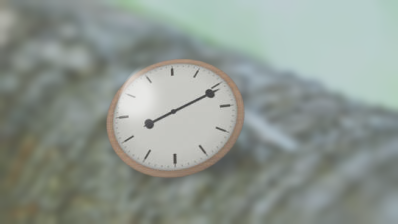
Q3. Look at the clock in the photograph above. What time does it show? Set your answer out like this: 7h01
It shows 8h11
